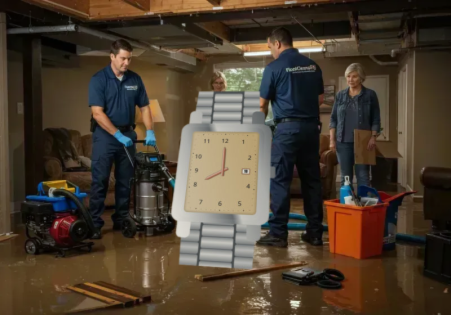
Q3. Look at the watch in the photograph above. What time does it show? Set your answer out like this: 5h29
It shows 8h00
